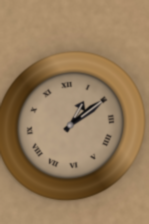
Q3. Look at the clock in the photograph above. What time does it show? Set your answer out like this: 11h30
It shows 1h10
